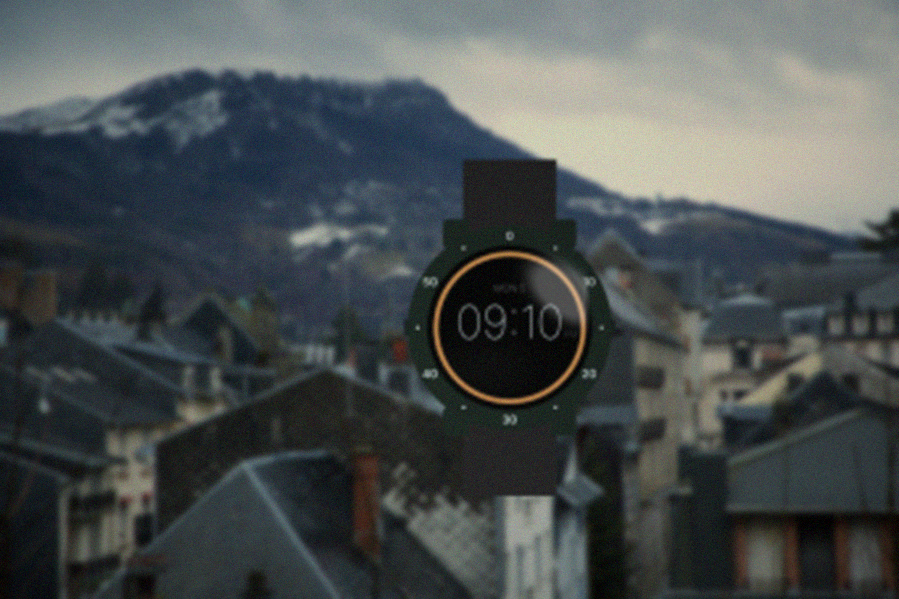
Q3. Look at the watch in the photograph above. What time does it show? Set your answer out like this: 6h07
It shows 9h10
